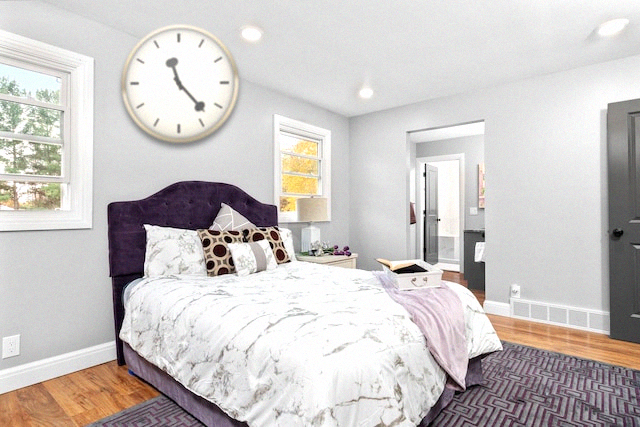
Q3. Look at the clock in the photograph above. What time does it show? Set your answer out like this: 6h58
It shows 11h23
